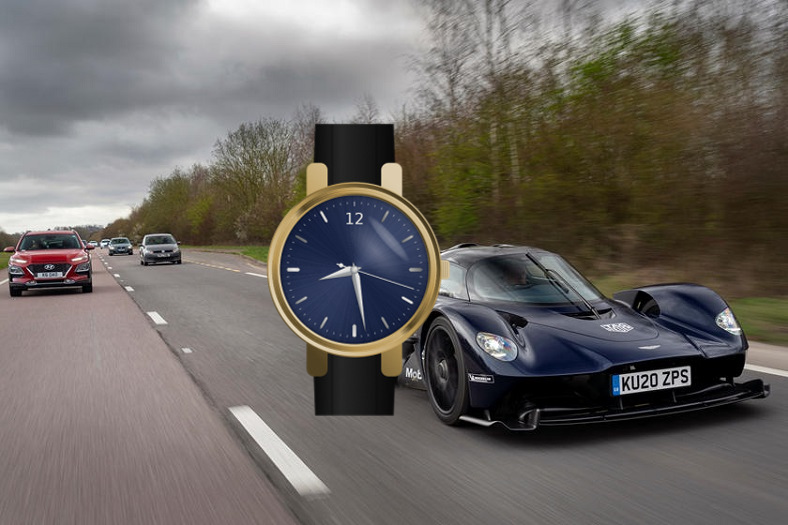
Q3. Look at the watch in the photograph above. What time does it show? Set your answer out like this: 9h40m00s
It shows 8h28m18s
